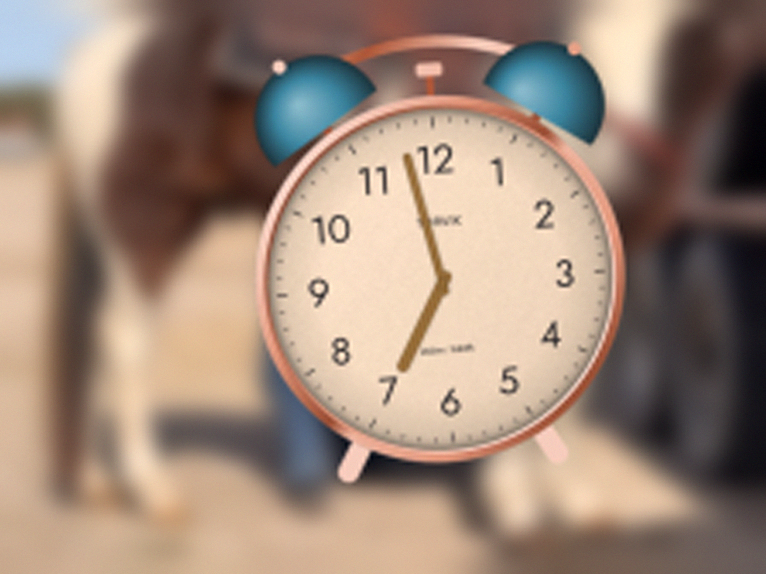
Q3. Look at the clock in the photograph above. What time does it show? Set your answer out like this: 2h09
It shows 6h58
